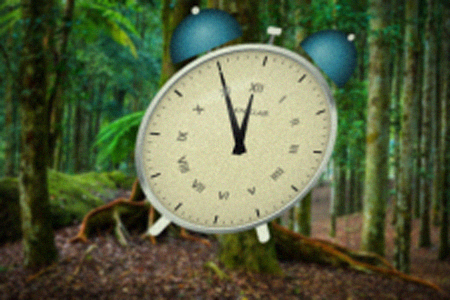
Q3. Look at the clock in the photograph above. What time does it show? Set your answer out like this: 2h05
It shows 11h55
